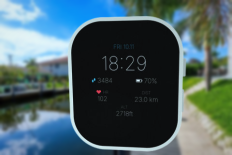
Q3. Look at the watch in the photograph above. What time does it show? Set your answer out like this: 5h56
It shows 18h29
